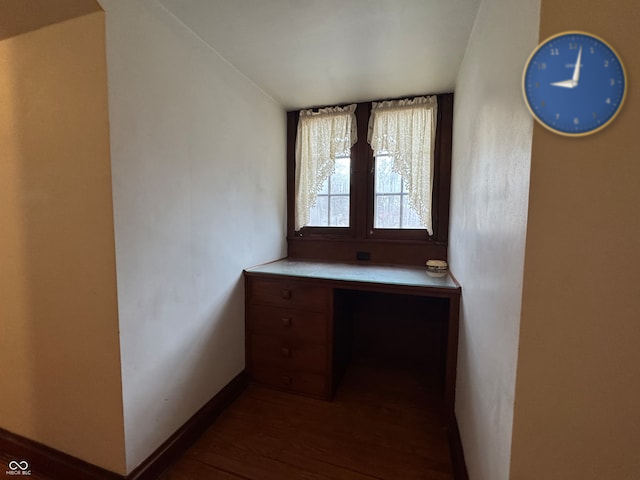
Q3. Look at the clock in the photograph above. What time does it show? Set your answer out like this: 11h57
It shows 9h02
